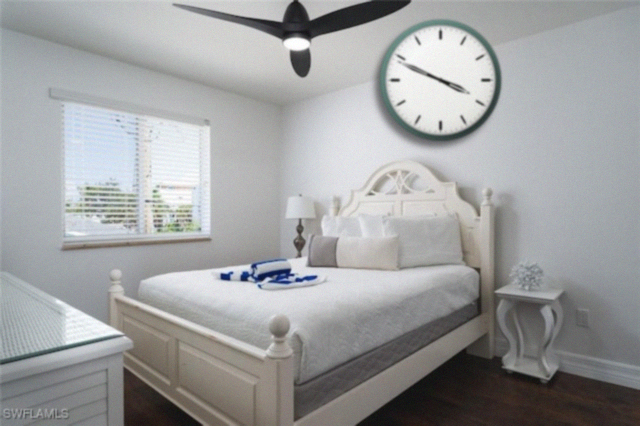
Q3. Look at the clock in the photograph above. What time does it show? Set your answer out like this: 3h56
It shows 3h49
